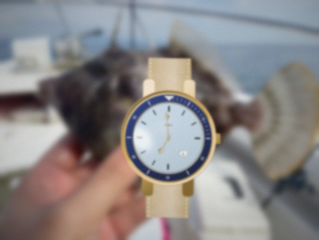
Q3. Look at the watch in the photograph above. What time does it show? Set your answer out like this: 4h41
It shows 6h59
